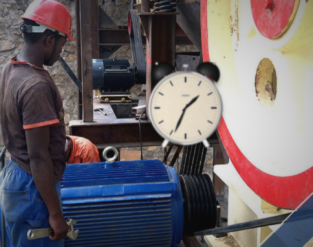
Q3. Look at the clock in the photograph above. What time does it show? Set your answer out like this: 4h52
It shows 1h34
